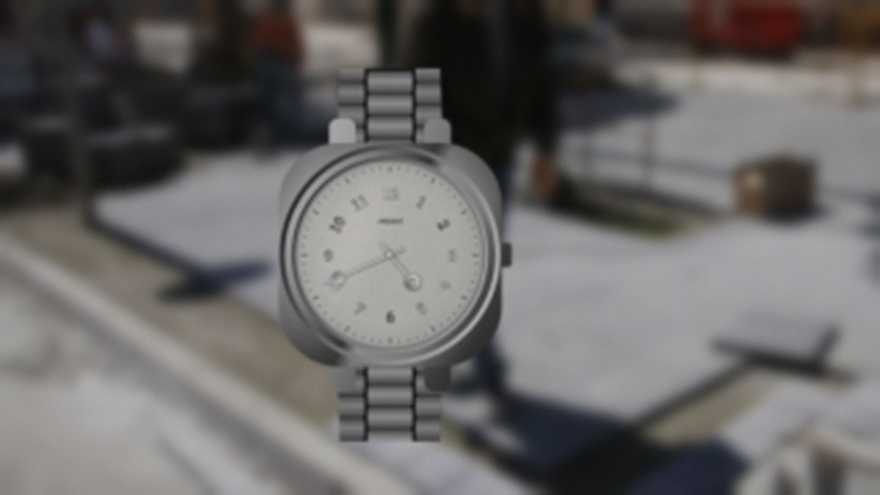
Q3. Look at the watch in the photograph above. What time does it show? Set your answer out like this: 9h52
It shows 4h41
